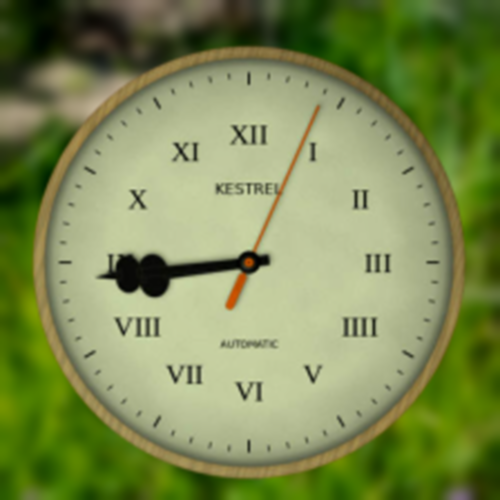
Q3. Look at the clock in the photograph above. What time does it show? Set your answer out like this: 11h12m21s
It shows 8h44m04s
